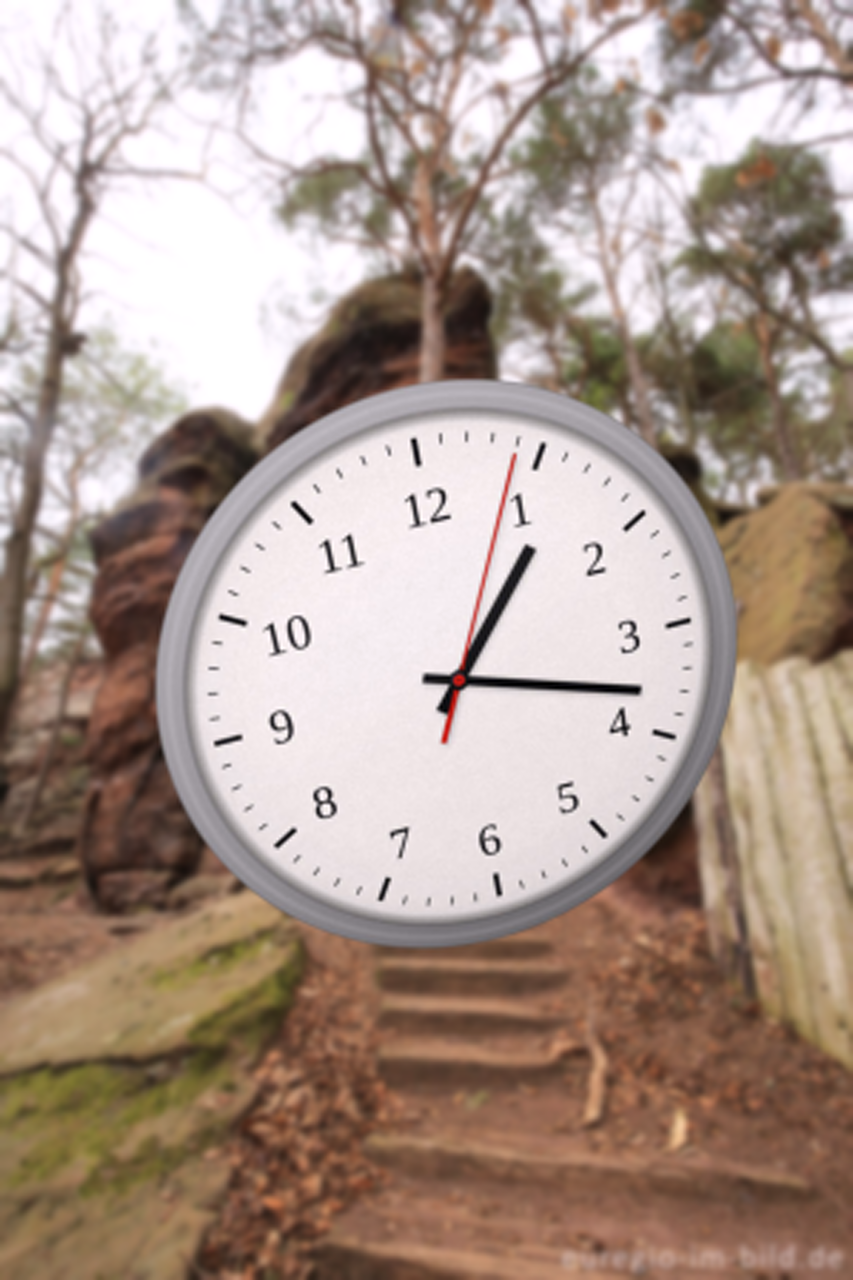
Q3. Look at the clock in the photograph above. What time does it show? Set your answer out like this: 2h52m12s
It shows 1h18m04s
